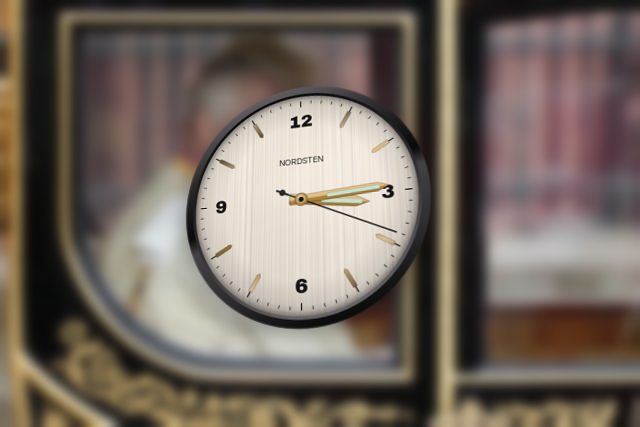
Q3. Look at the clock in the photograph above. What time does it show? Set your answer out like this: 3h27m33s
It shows 3h14m19s
